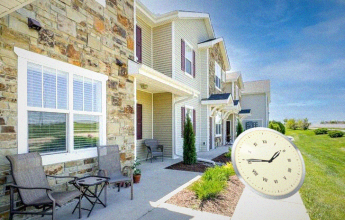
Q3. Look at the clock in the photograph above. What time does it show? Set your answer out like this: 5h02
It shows 1h46
